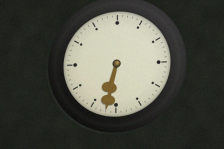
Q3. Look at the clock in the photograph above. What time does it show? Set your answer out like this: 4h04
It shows 6h32
